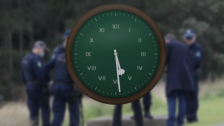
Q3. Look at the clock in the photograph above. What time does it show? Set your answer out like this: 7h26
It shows 5h29
